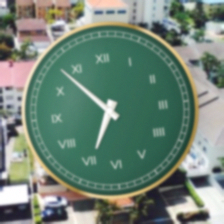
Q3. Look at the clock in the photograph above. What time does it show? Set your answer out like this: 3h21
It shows 6h53
